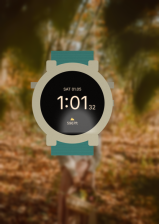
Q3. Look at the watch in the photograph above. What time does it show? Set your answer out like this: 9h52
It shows 1h01
